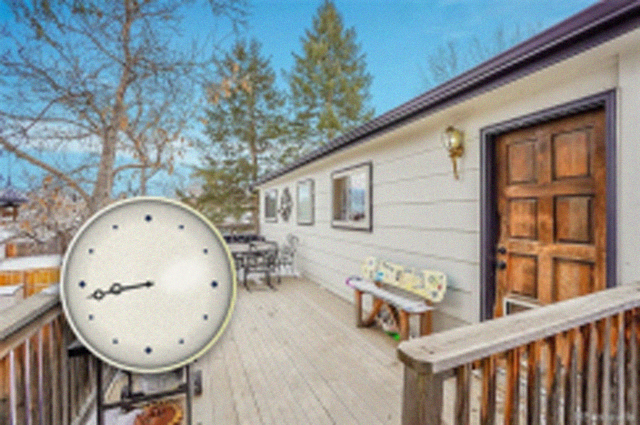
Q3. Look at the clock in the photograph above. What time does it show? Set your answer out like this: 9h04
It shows 8h43
